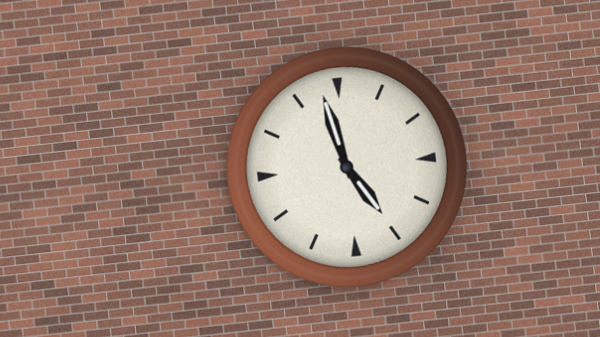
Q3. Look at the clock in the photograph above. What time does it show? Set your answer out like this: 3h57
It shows 4h58
